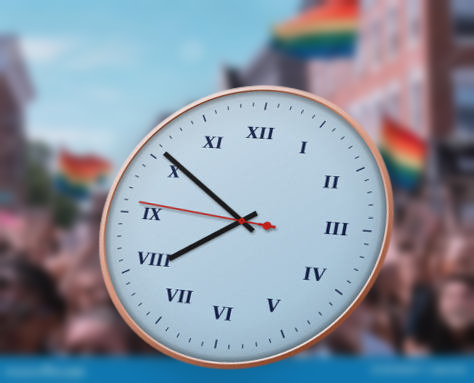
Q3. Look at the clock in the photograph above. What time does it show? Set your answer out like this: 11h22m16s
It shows 7h50m46s
